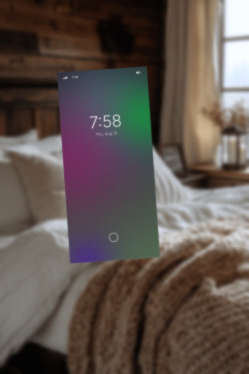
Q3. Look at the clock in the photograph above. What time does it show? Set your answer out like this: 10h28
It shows 7h58
